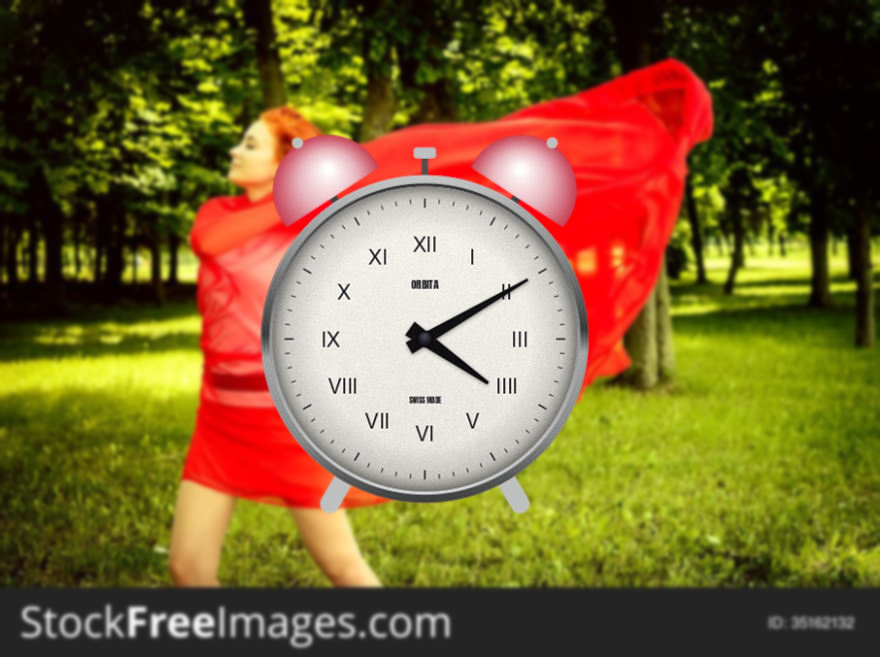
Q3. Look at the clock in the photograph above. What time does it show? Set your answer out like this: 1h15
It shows 4h10
